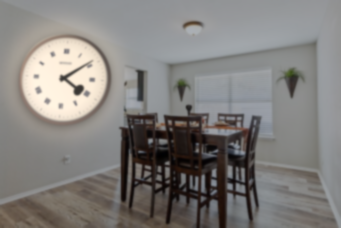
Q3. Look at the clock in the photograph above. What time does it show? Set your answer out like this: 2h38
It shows 4h09
